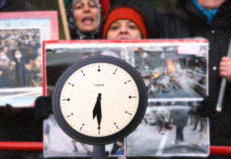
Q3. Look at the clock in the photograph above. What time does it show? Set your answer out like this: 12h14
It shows 6h30
